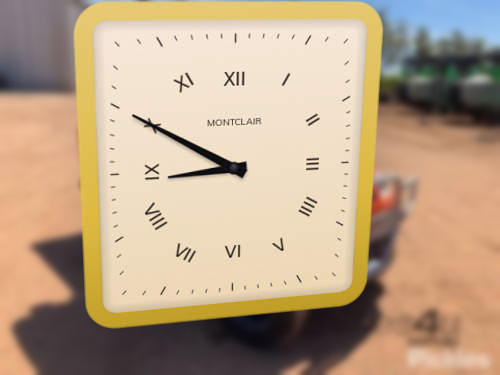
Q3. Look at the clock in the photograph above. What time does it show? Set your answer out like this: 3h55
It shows 8h50
